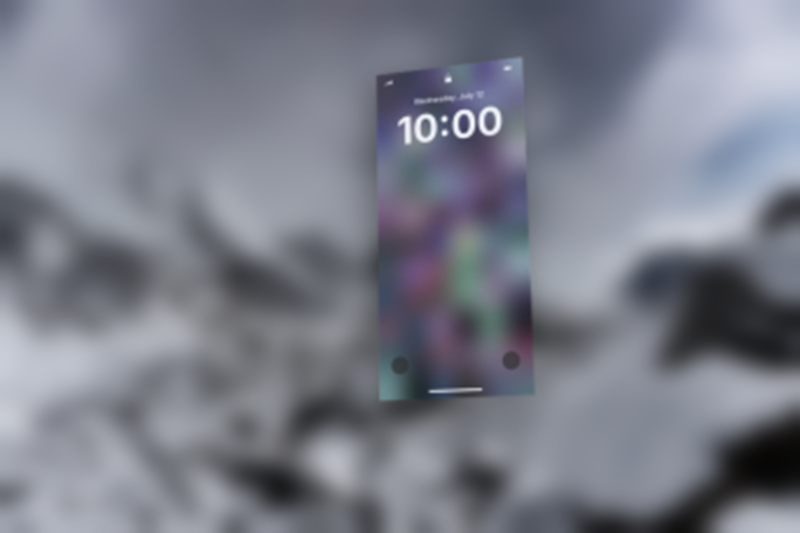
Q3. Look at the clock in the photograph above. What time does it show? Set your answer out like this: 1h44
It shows 10h00
